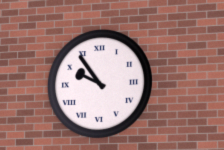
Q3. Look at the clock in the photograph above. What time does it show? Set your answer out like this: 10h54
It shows 9h54
